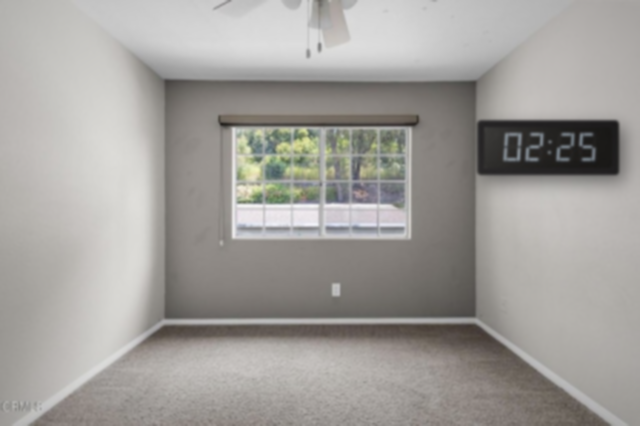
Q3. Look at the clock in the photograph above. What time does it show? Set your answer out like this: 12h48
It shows 2h25
